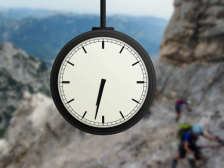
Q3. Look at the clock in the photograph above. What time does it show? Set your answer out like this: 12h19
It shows 6h32
